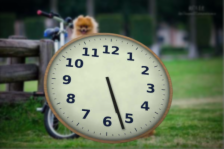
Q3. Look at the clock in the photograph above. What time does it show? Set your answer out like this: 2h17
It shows 5h27
